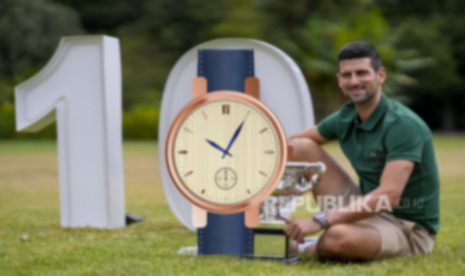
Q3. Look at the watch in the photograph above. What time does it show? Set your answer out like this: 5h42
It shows 10h05
